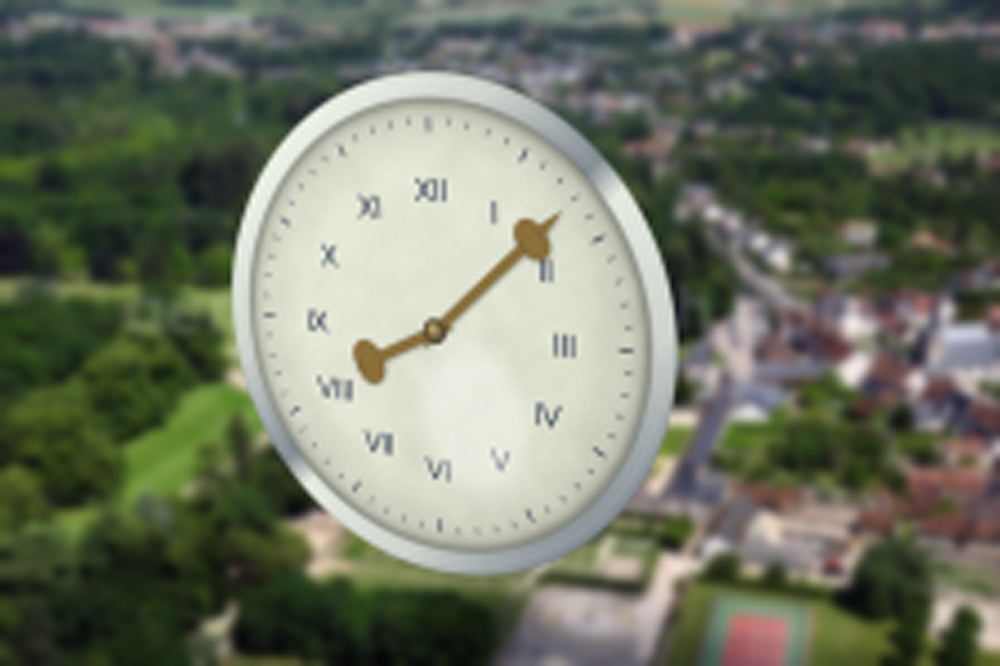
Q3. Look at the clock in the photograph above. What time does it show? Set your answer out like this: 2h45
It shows 8h08
